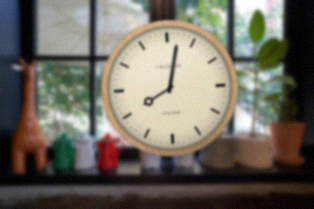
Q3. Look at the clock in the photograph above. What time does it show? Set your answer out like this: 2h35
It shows 8h02
